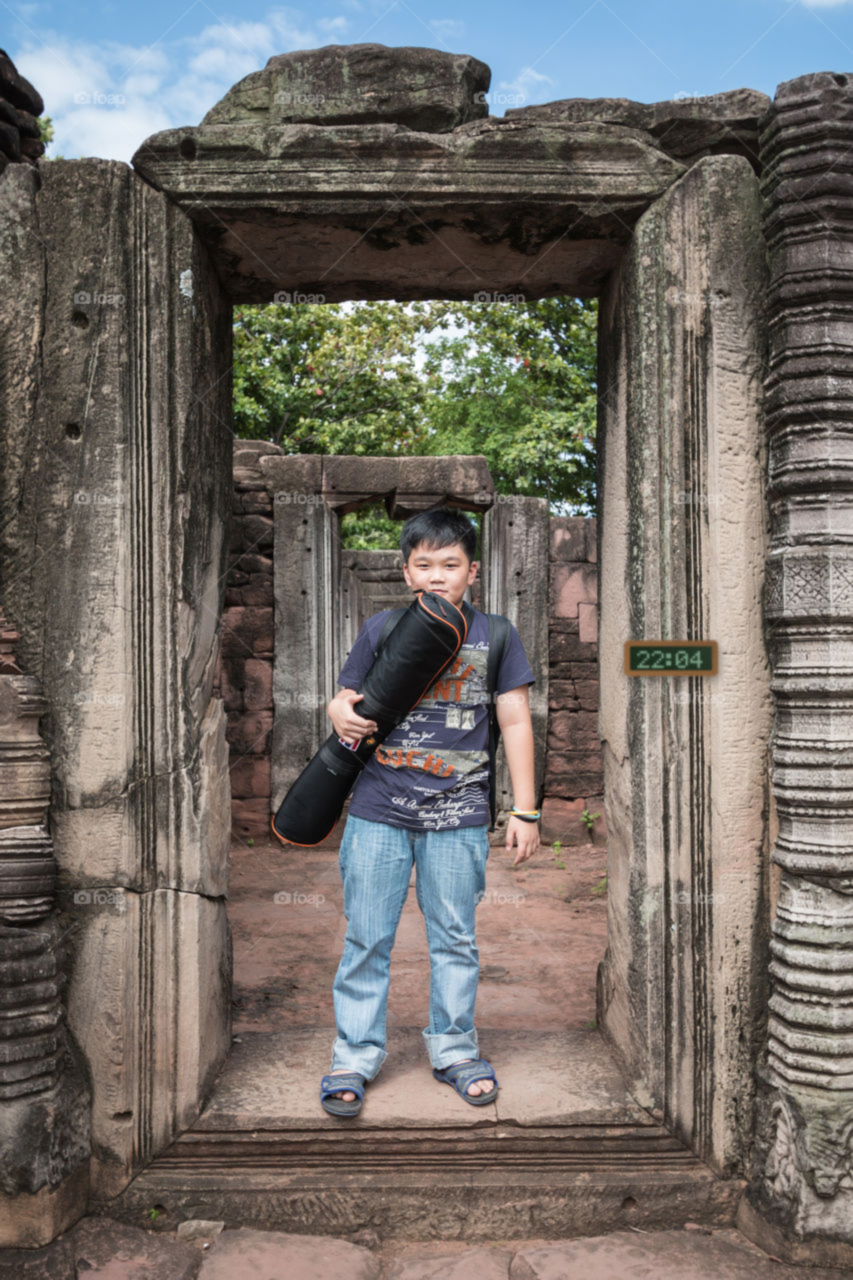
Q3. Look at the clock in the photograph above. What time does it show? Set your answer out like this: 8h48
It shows 22h04
